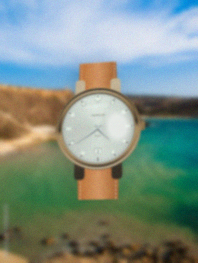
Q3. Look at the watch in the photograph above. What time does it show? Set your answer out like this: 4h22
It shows 4h39
